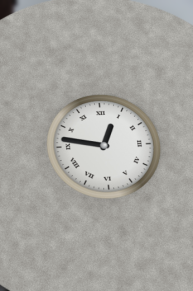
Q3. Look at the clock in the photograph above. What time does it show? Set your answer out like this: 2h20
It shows 12h47
